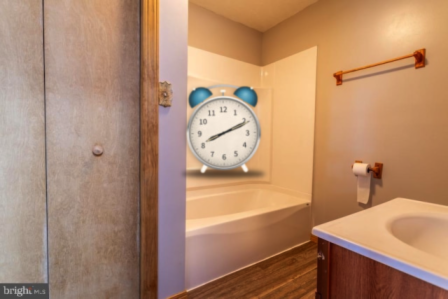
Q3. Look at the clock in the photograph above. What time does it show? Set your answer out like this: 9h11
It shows 8h11
